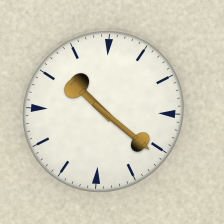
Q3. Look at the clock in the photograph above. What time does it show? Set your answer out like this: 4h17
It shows 10h21
